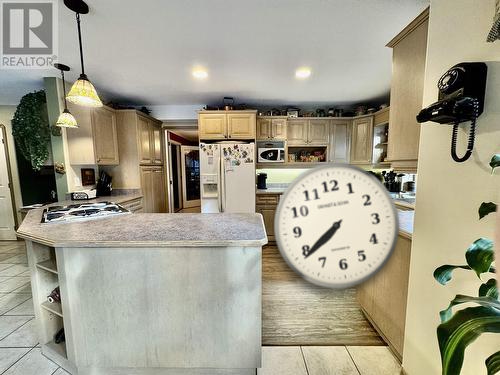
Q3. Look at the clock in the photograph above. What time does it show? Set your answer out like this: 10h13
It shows 7h39
